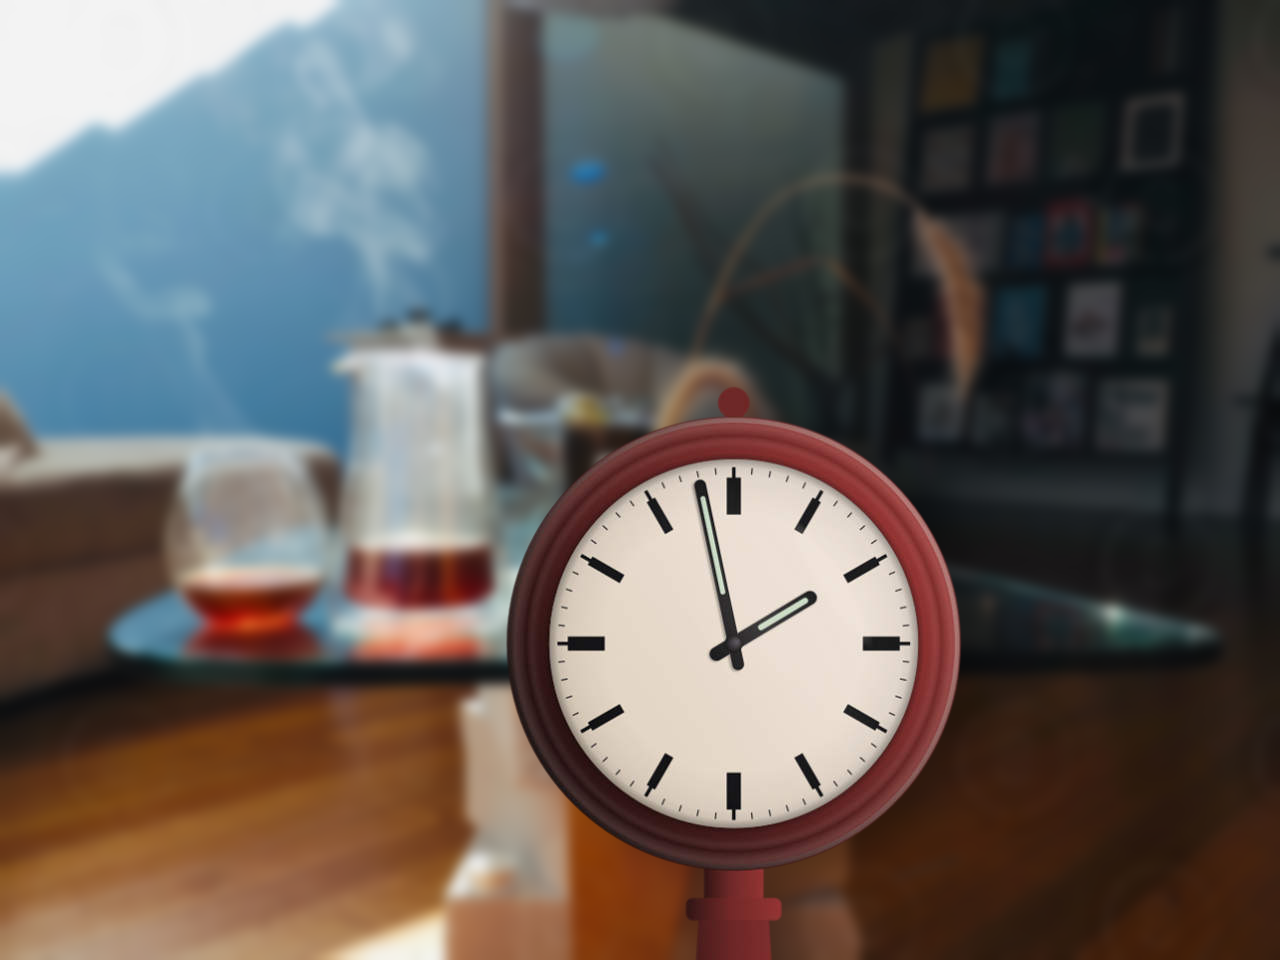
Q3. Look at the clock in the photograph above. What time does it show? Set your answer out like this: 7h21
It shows 1h58
